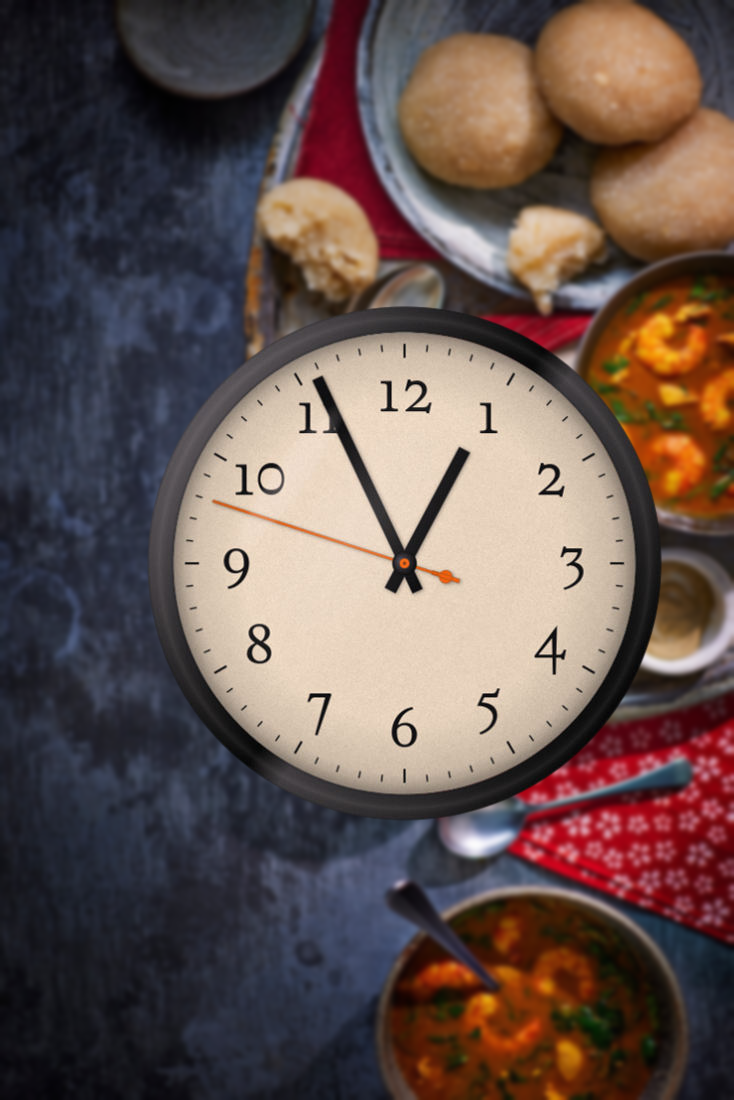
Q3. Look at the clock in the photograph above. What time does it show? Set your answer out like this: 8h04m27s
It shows 12h55m48s
